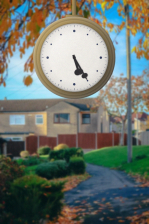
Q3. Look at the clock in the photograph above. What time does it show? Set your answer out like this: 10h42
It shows 5h25
